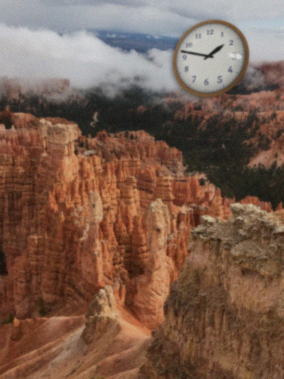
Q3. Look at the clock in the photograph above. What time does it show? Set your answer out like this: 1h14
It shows 1h47
